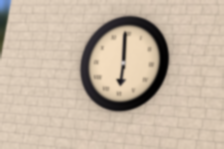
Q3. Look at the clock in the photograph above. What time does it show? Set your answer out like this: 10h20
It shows 5h59
